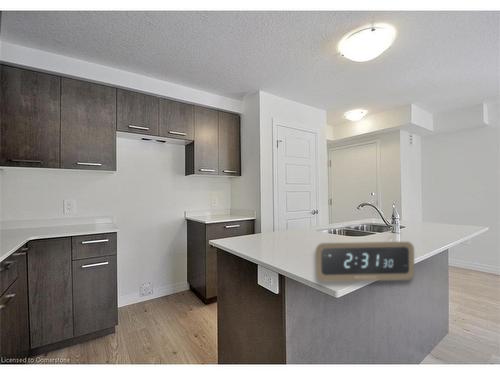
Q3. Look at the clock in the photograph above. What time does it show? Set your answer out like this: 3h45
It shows 2h31
